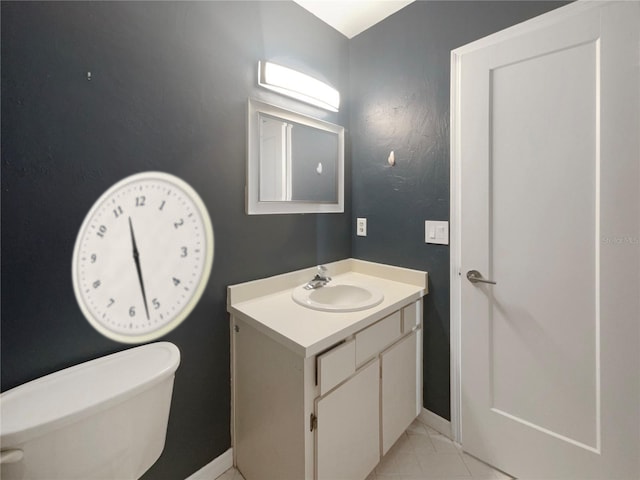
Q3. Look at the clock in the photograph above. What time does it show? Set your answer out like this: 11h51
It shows 11h27
